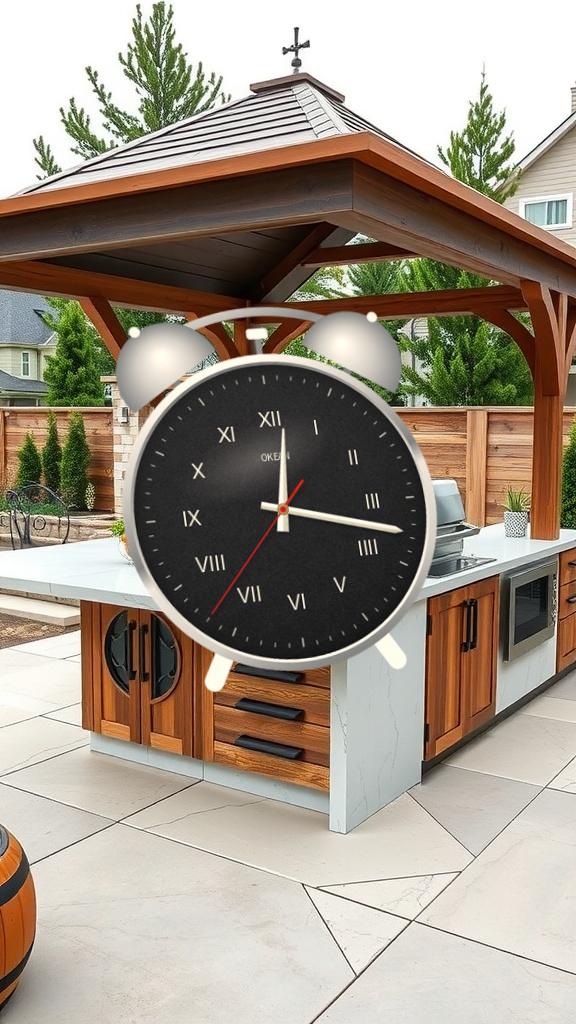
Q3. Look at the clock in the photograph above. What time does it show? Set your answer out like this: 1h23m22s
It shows 12h17m37s
